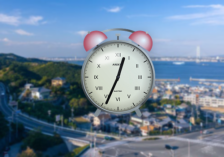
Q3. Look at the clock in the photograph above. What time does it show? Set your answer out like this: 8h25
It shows 12h34
